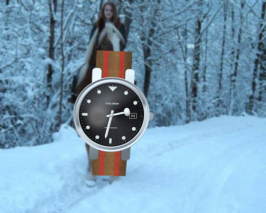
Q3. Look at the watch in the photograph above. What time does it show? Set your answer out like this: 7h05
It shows 2h32
